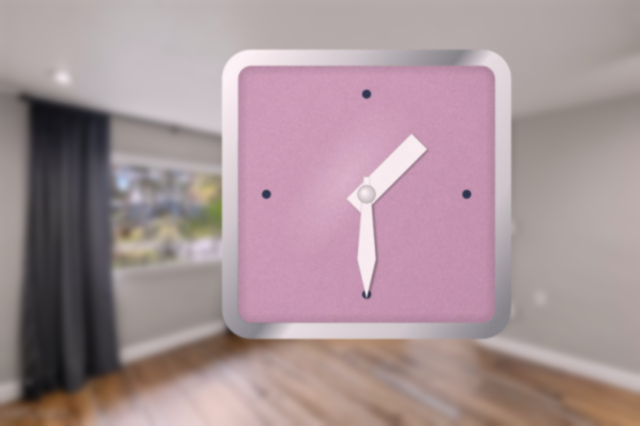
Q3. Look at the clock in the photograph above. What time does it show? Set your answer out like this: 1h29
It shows 1h30
